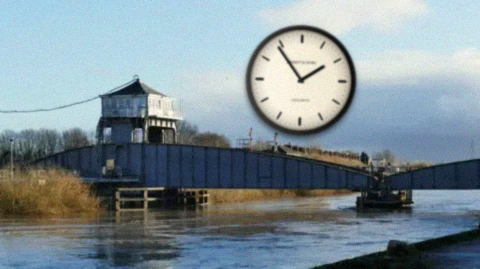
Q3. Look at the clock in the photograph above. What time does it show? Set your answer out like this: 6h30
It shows 1h54
